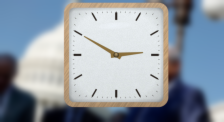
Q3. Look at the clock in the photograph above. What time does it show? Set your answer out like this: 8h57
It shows 2h50
